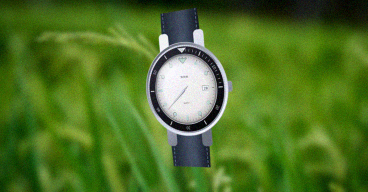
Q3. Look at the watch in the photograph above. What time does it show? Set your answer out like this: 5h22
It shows 7h38
